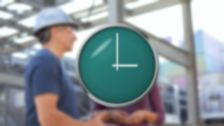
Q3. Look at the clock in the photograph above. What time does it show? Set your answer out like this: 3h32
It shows 3h00
